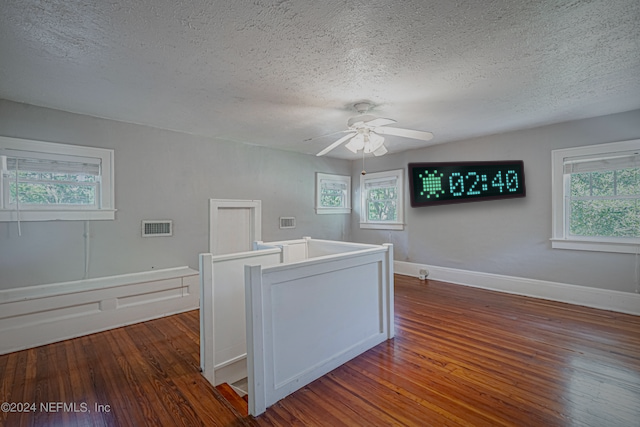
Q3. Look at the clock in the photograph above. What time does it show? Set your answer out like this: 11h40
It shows 2h40
